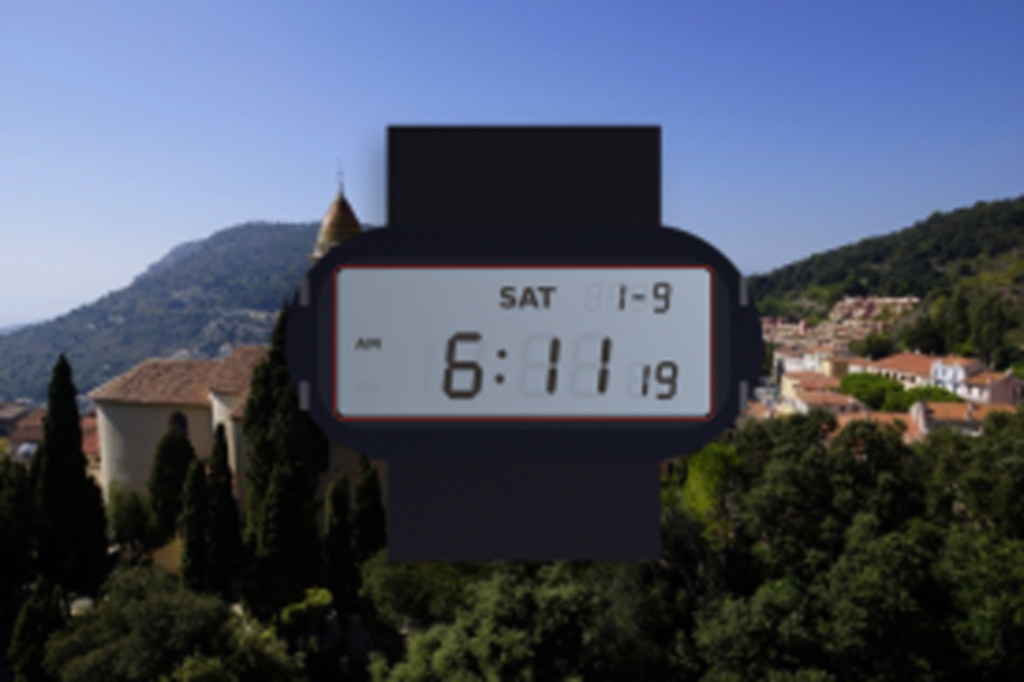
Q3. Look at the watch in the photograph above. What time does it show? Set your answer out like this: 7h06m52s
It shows 6h11m19s
